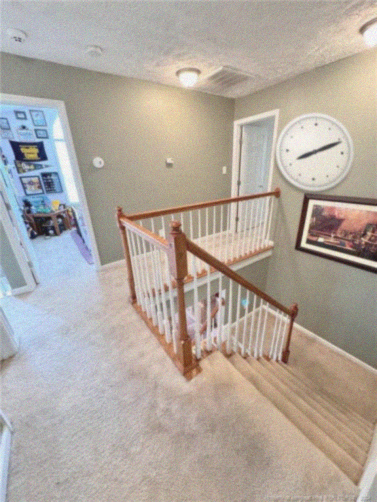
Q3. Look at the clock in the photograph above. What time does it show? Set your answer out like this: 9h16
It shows 8h11
